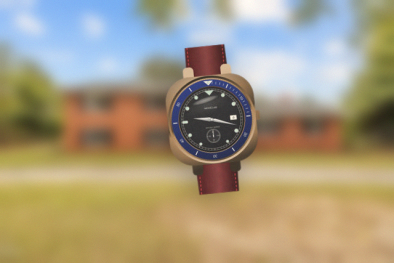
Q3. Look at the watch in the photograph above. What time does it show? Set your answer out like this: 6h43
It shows 9h18
